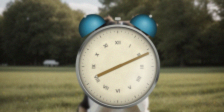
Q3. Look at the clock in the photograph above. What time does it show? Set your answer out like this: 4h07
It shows 8h11
